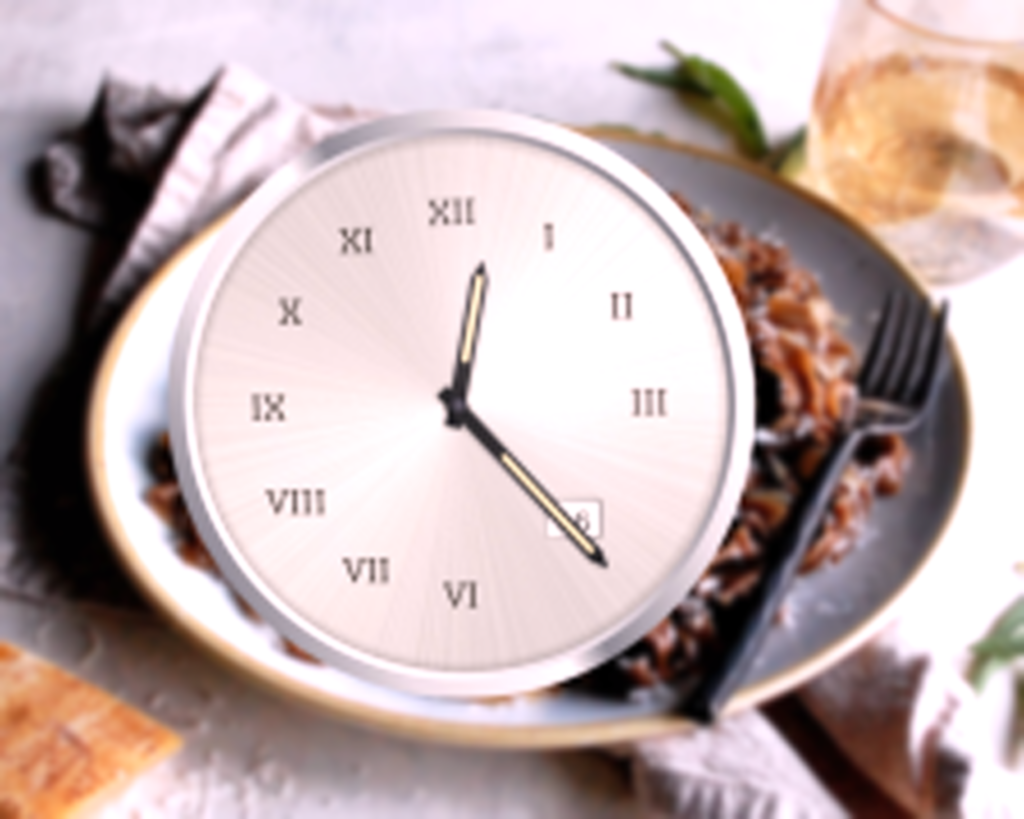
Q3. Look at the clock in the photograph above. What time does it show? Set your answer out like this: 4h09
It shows 12h23
